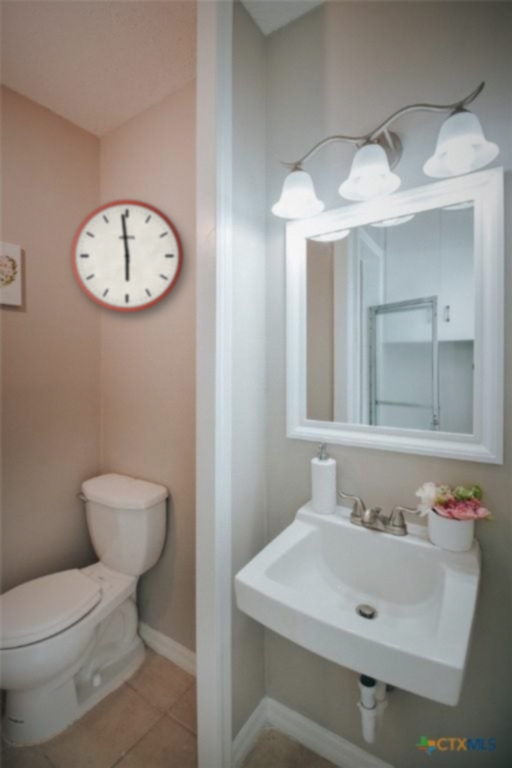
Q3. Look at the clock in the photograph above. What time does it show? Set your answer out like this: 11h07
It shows 5h59
